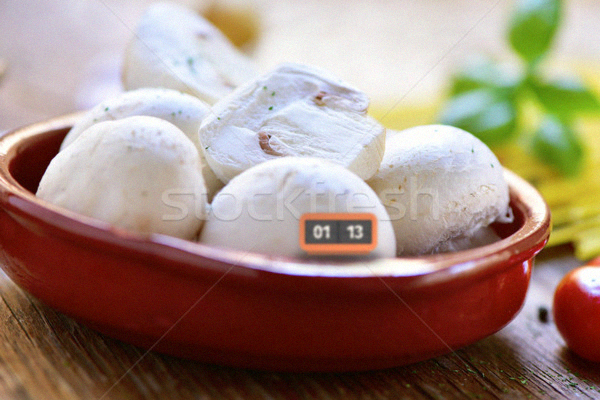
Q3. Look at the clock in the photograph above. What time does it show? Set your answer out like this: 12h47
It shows 1h13
